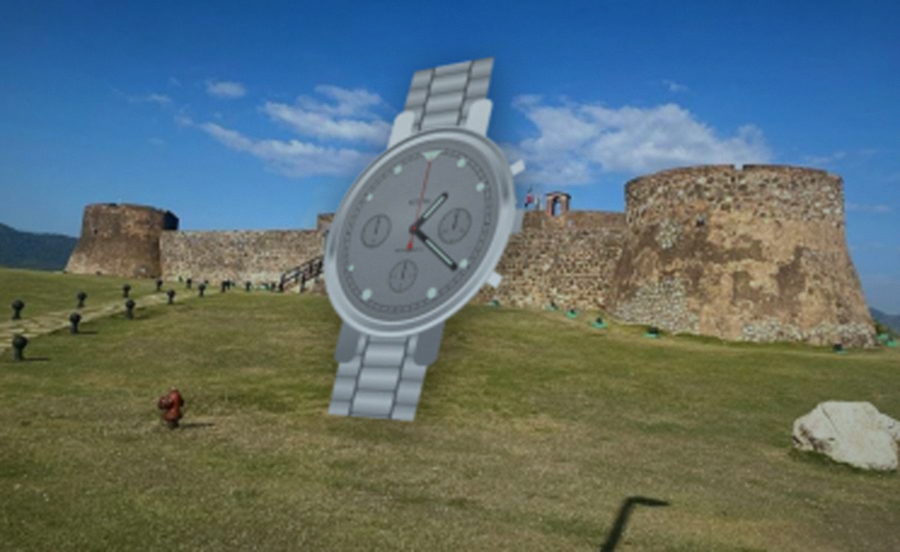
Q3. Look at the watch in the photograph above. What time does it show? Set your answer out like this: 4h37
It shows 1h21
